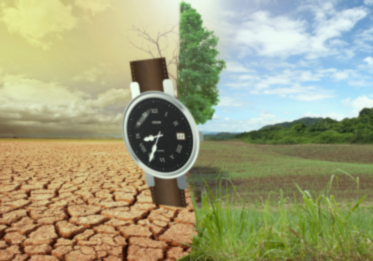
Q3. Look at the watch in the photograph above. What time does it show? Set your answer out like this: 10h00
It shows 8h35
